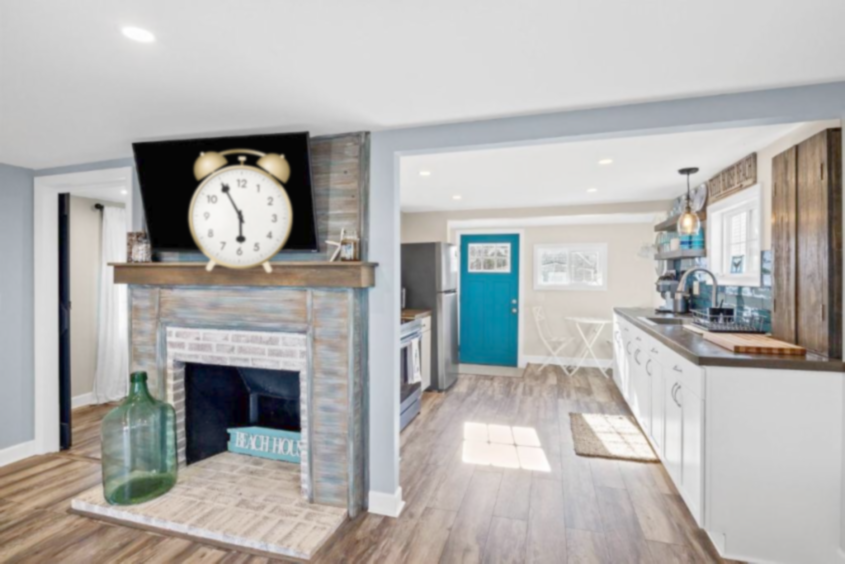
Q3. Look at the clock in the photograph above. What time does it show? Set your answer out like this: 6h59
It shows 5h55
